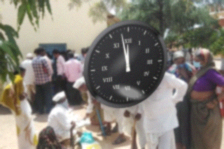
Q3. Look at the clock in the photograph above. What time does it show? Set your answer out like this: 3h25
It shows 11h58
